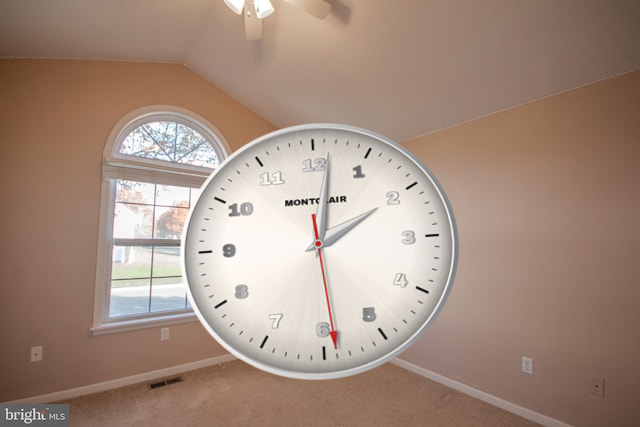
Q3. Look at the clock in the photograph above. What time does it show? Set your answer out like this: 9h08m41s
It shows 2h01m29s
